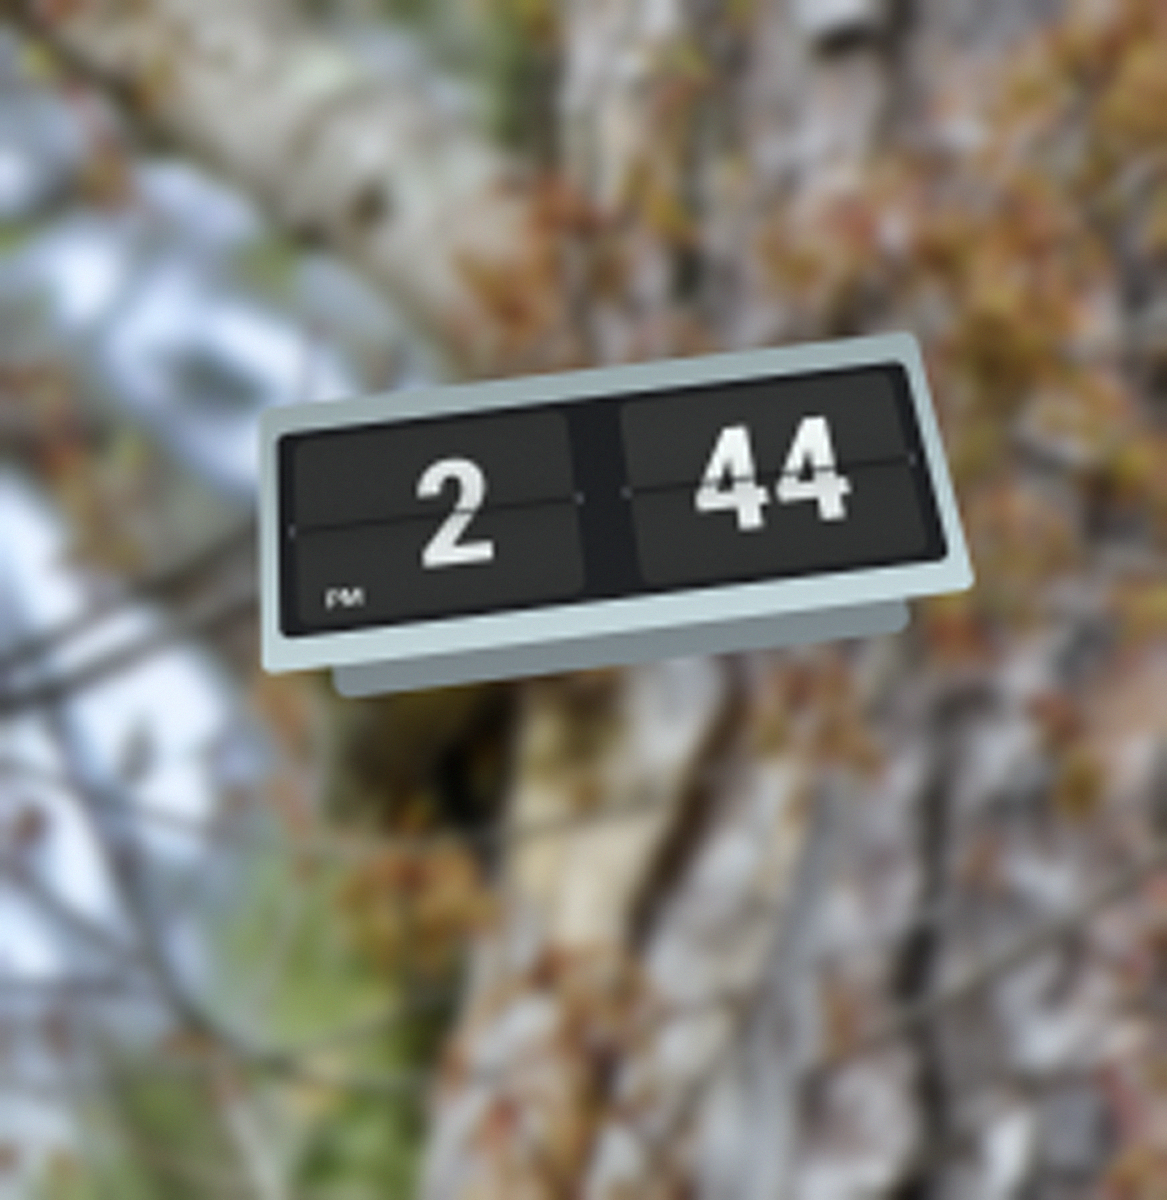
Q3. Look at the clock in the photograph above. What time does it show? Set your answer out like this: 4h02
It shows 2h44
